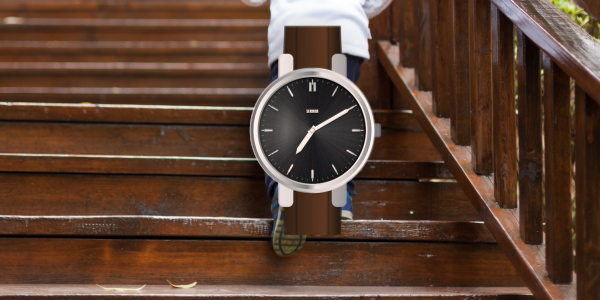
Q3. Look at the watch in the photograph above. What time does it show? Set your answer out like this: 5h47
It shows 7h10
